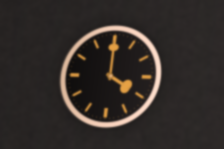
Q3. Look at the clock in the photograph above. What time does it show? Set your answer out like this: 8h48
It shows 4h00
